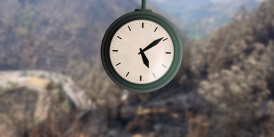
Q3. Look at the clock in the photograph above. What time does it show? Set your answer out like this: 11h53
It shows 5h09
